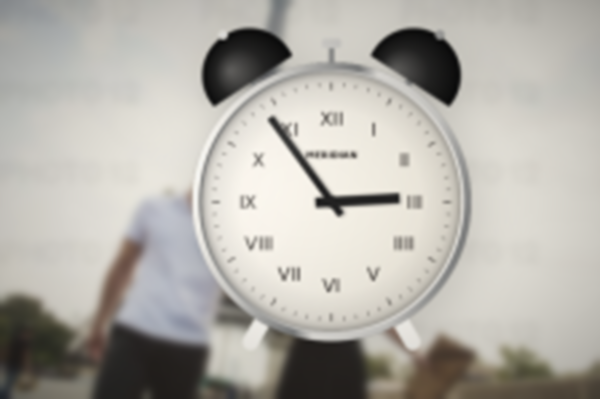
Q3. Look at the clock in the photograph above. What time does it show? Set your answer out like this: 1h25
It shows 2h54
